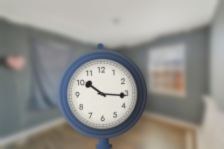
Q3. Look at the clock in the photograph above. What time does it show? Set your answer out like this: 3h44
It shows 10h16
